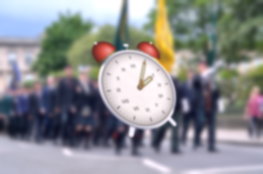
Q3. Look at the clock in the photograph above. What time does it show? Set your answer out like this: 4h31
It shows 2h05
